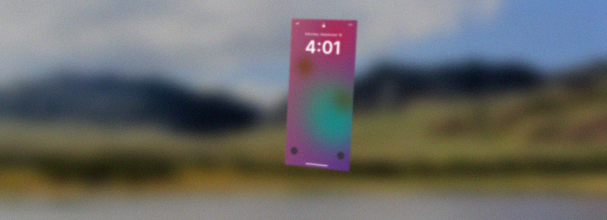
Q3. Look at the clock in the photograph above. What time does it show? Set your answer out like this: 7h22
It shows 4h01
